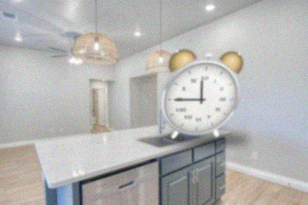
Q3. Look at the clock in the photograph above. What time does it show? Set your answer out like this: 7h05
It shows 11h45
